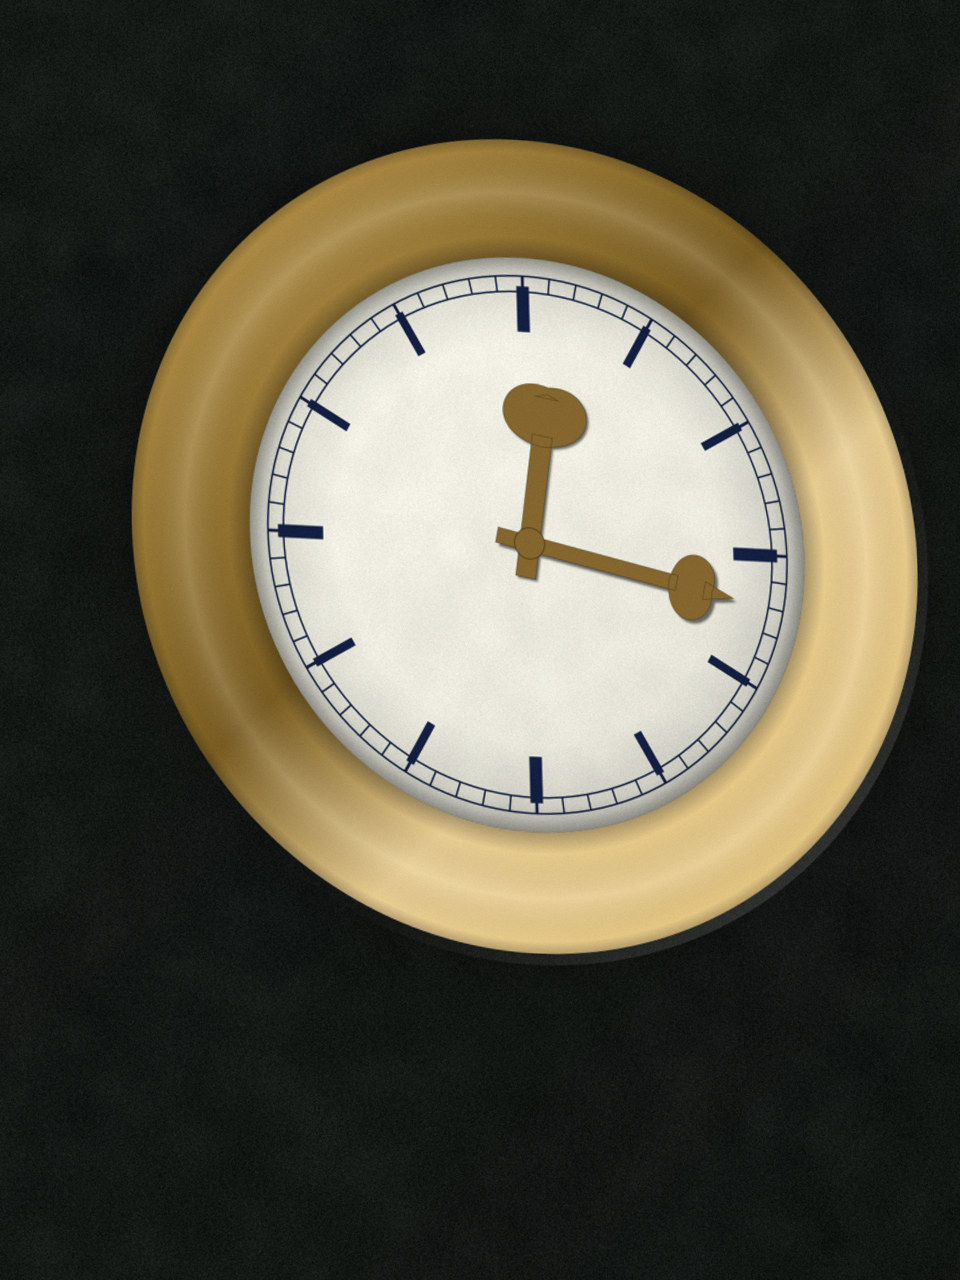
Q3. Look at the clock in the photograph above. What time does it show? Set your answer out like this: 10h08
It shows 12h17
